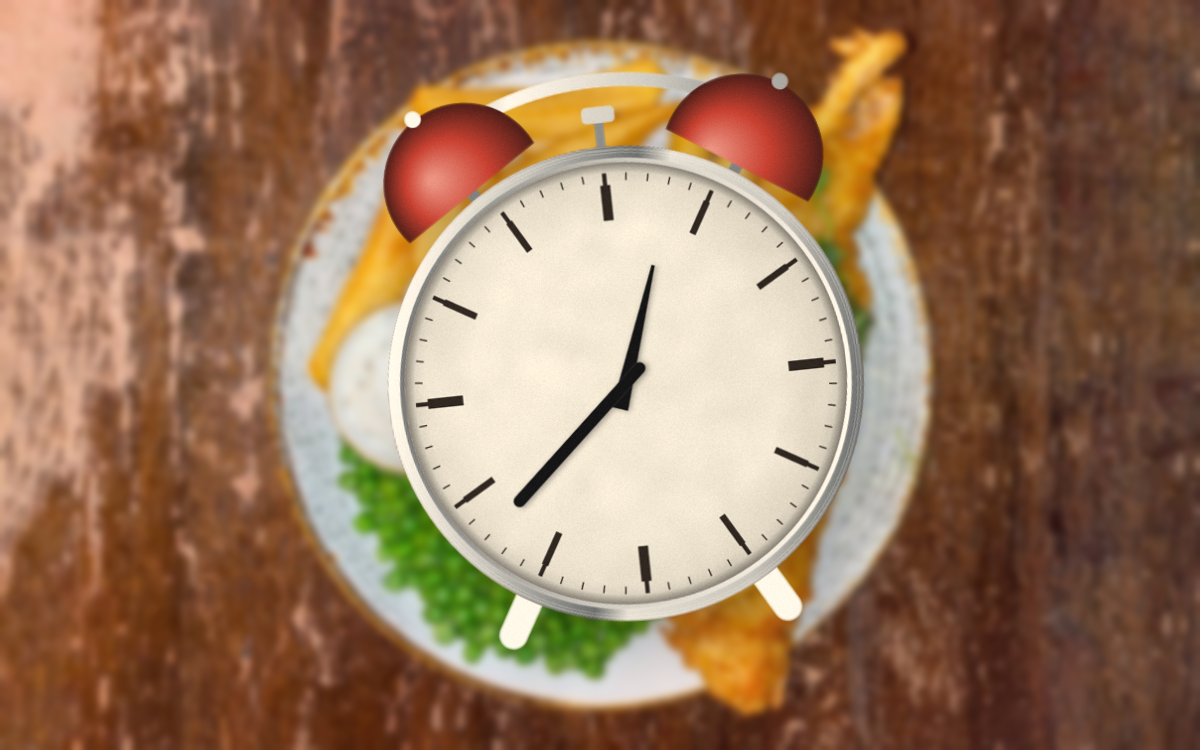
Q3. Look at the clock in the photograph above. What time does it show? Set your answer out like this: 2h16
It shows 12h38
